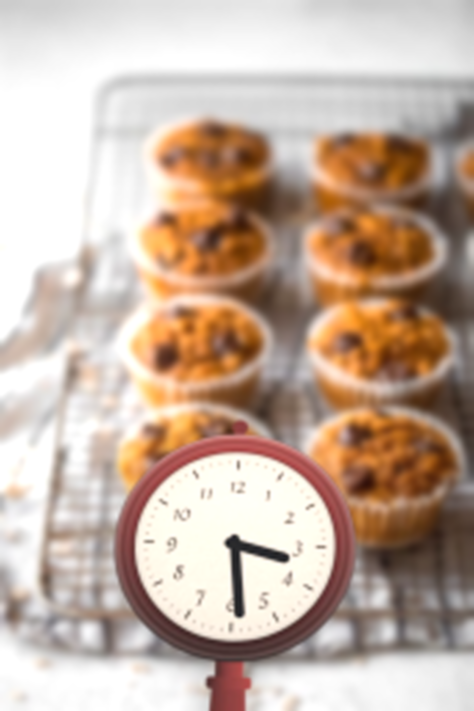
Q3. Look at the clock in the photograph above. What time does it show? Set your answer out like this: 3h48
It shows 3h29
